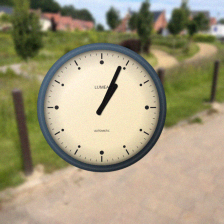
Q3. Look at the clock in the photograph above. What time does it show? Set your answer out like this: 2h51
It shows 1h04
